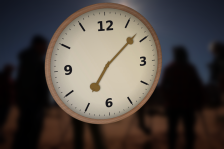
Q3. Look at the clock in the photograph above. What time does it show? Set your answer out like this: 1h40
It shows 7h08
